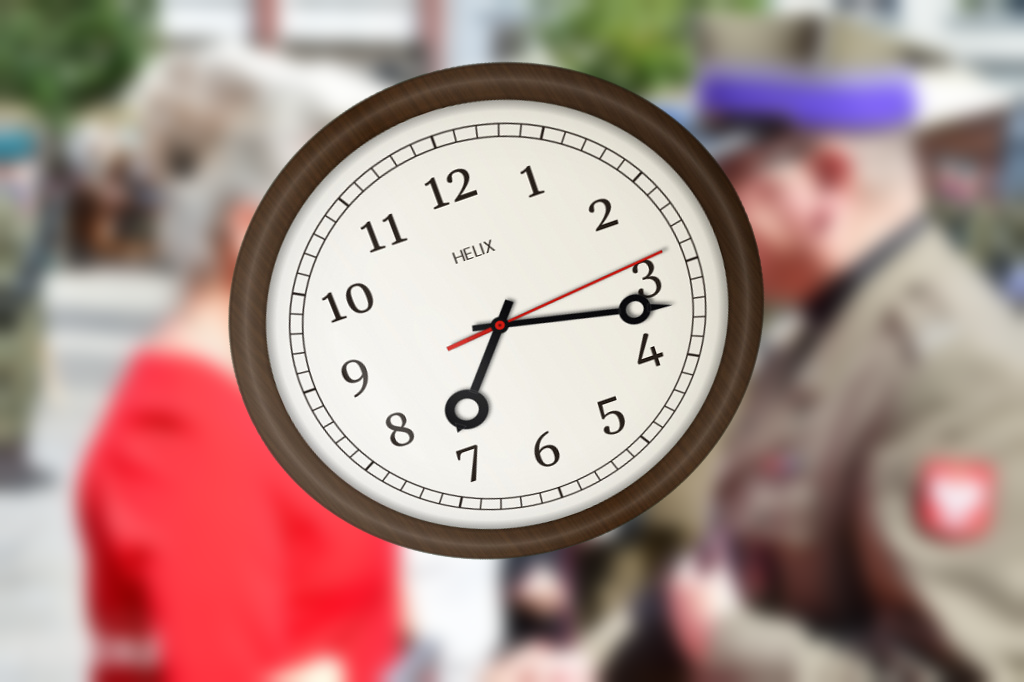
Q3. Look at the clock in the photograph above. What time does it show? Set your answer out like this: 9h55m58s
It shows 7h17m14s
